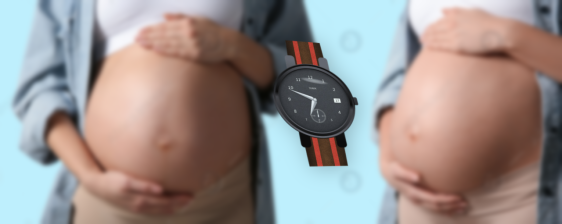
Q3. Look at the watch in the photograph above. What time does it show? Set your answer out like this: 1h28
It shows 6h49
